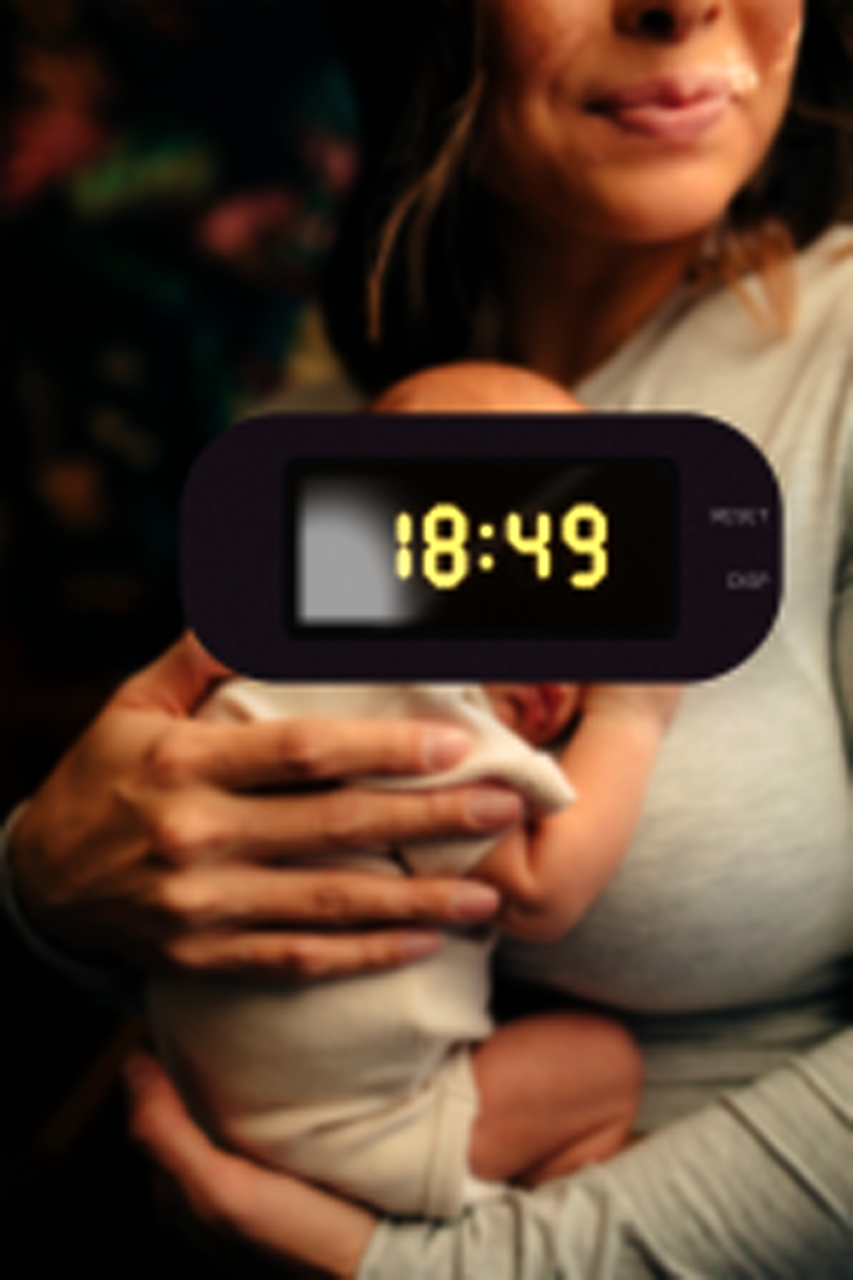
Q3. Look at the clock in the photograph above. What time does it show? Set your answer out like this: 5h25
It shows 18h49
